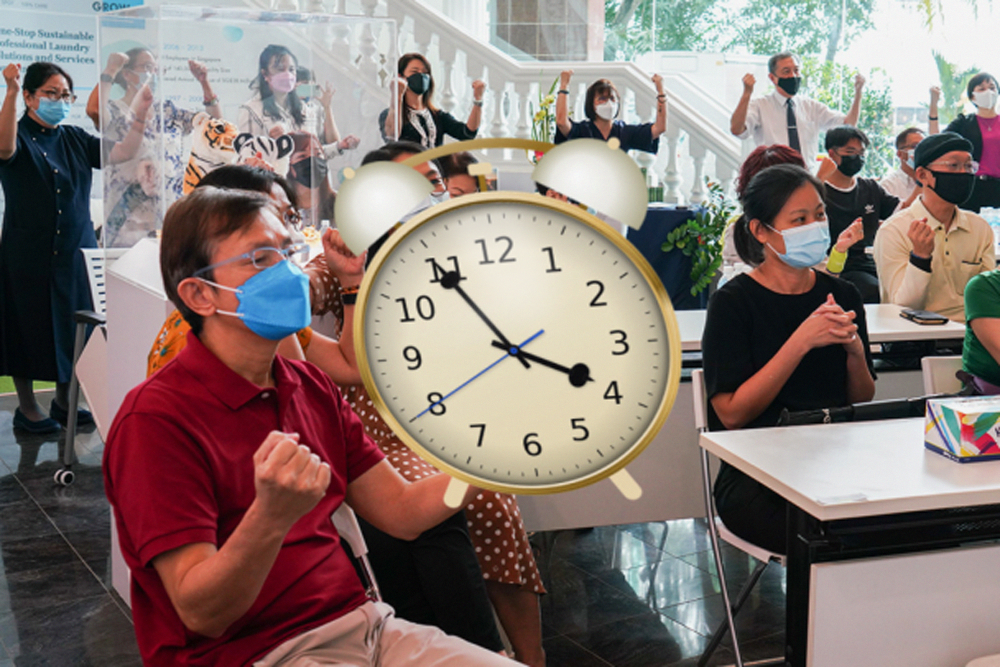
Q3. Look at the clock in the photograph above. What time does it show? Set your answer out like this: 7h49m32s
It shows 3h54m40s
